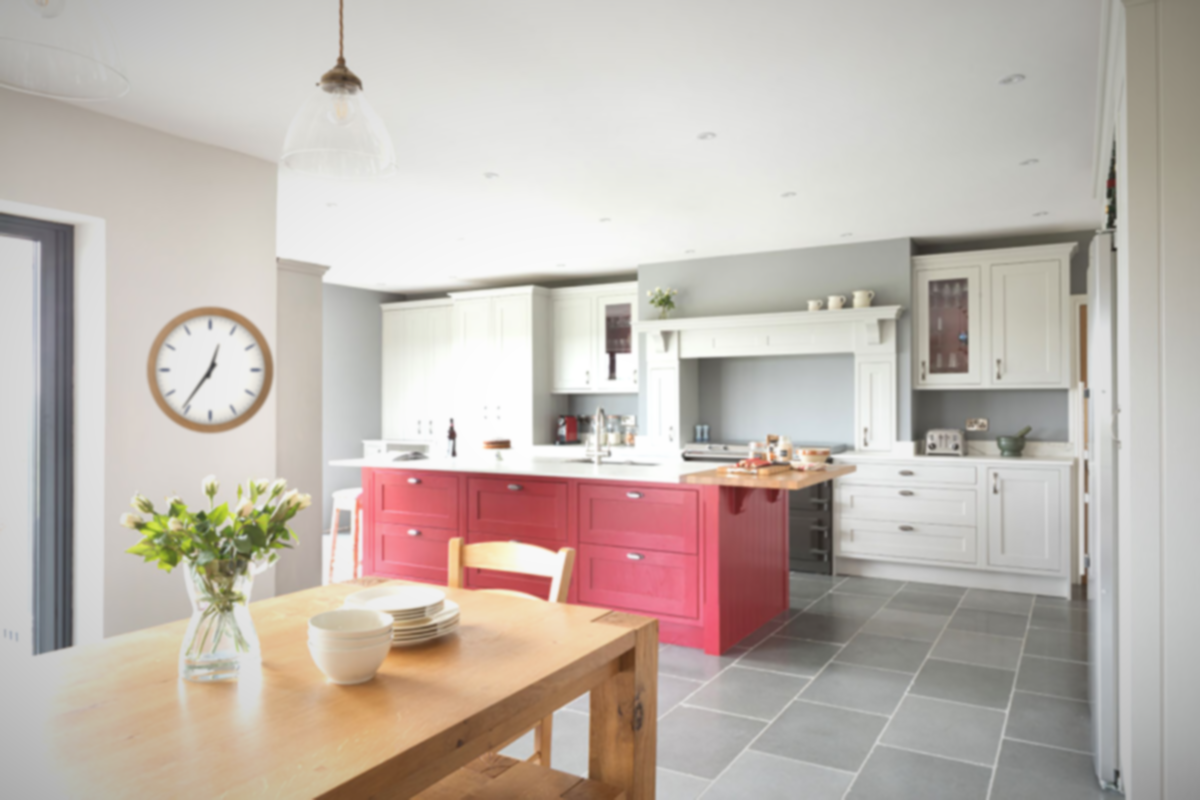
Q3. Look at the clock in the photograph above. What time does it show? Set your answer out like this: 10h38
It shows 12h36
